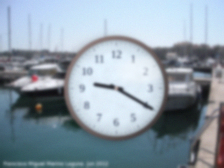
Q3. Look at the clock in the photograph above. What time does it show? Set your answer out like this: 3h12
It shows 9h20
